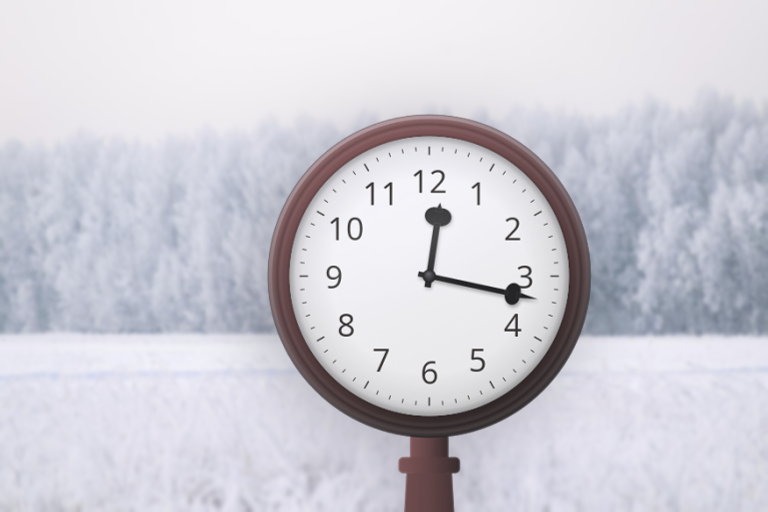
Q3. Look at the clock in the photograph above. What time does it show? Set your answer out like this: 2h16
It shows 12h17
